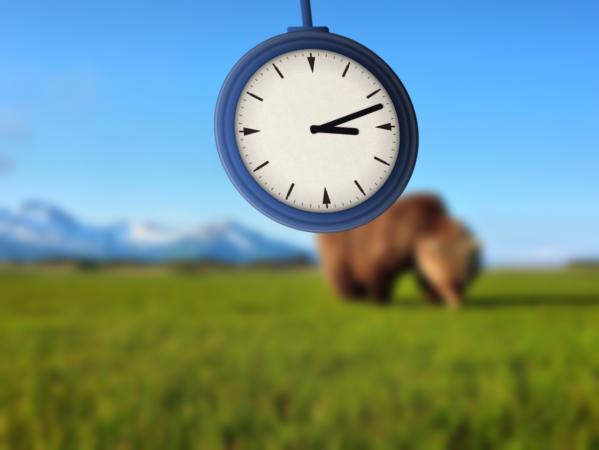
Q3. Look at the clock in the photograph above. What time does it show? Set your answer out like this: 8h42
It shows 3h12
